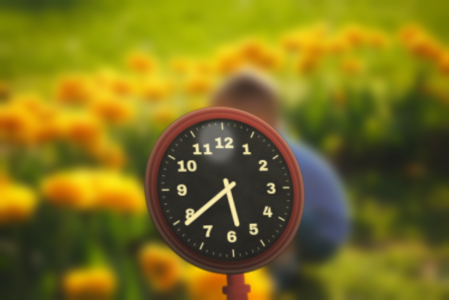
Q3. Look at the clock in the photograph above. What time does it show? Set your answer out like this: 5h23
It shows 5h39
